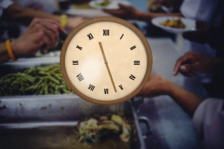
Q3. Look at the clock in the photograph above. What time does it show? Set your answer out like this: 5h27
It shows 11h27
